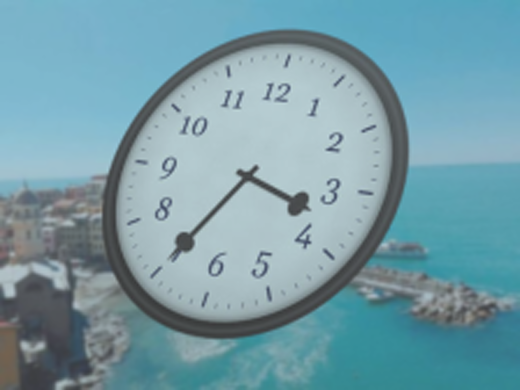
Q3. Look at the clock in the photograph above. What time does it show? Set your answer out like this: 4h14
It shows 3h35
